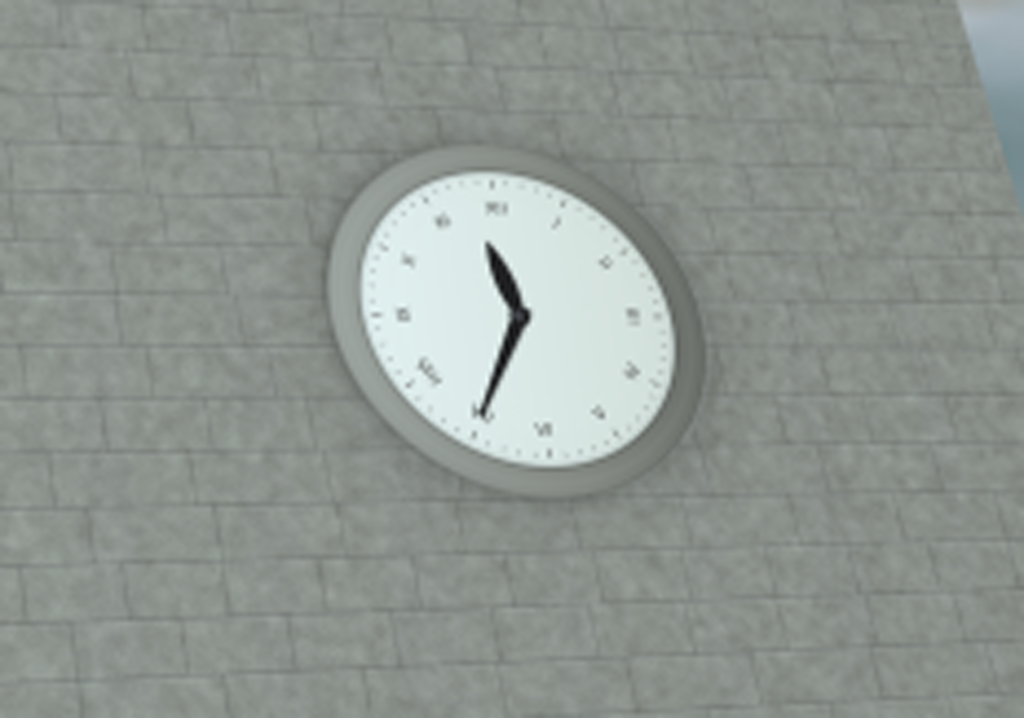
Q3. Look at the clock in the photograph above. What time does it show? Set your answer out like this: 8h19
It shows 11h35
